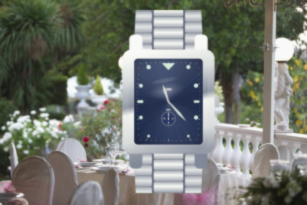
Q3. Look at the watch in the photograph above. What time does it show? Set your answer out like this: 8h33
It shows 11h23
